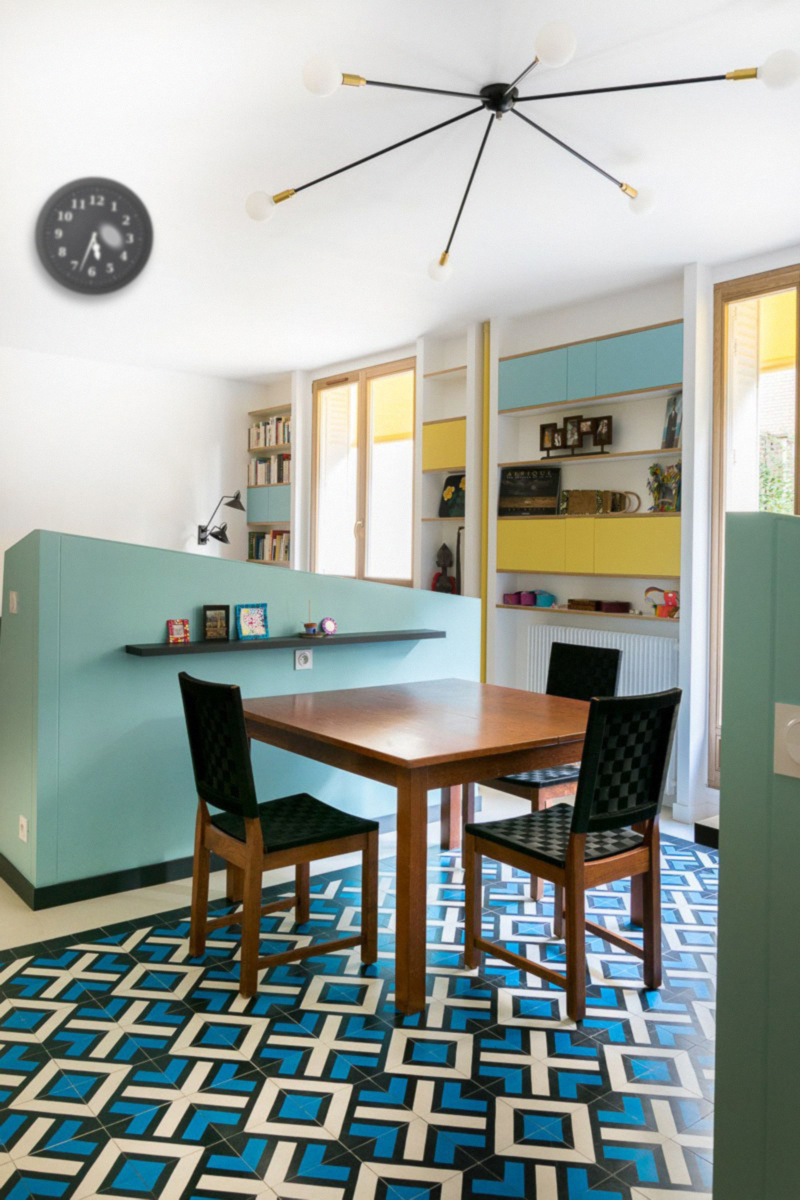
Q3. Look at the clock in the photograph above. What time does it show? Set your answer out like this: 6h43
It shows 5h33
